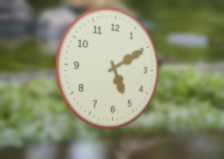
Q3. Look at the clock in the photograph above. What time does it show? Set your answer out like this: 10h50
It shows 5h10
